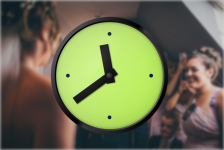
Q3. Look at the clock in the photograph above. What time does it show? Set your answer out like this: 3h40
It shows 11h39
